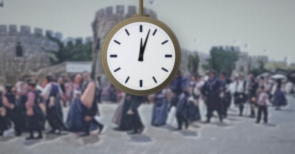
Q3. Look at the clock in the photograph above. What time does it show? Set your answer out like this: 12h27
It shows 12h03
